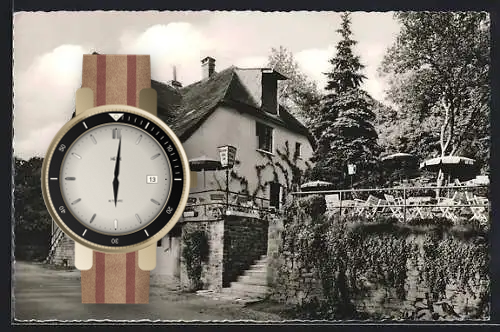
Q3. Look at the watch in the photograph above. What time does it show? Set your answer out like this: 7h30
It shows 6h01
